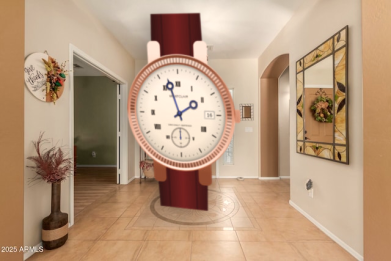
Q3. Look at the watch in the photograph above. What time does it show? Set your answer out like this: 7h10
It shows 1h57
